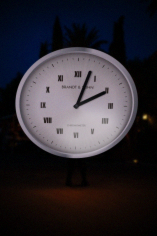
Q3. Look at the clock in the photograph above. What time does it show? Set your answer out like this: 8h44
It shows 2h03
